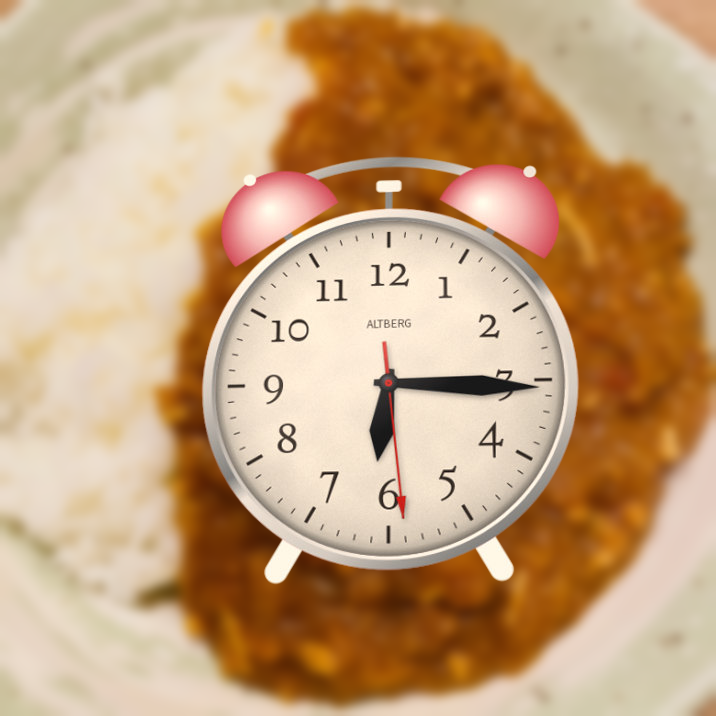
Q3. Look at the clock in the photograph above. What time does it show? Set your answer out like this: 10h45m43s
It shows 6h15m29s
